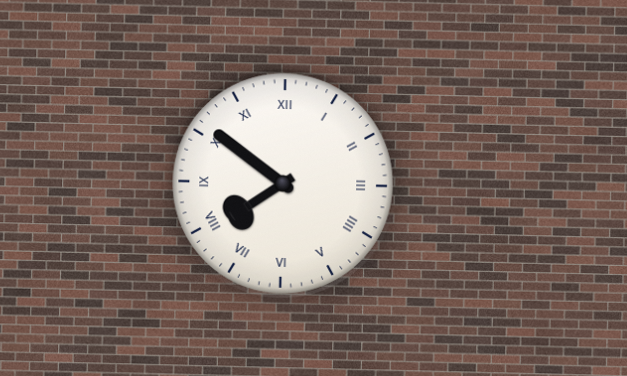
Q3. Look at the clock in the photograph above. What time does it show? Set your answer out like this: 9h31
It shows 7h51
